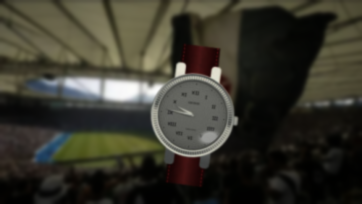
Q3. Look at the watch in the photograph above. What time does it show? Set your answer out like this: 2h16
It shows 9h46
